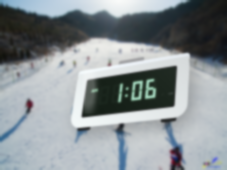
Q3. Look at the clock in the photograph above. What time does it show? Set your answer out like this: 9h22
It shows 1h06
